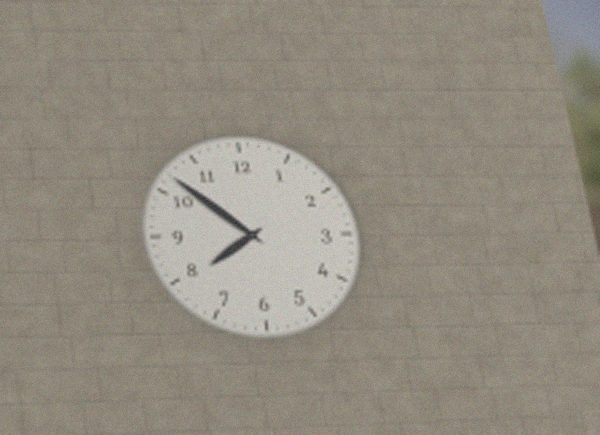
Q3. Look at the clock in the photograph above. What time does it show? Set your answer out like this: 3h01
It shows 7h52
